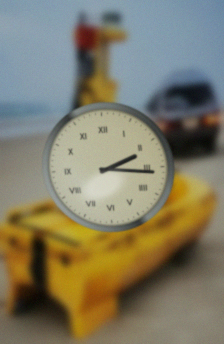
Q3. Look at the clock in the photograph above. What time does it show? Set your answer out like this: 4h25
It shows 2h16
